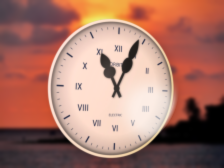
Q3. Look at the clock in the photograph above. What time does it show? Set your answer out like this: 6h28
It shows 11h04
